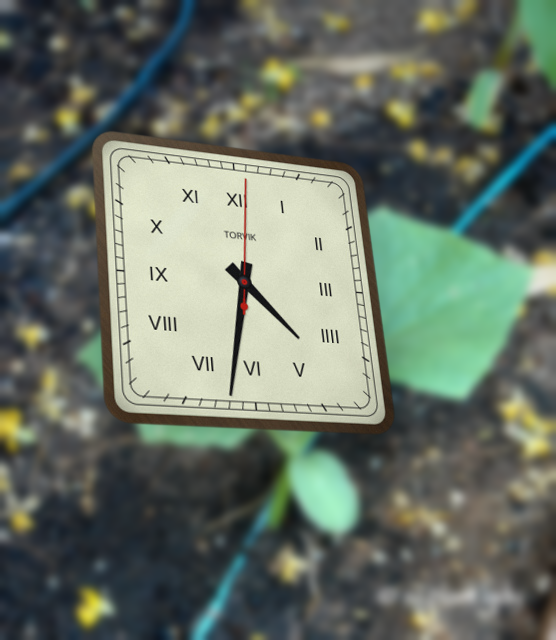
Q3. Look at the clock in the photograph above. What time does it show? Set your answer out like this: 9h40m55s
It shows 4h32m01s
